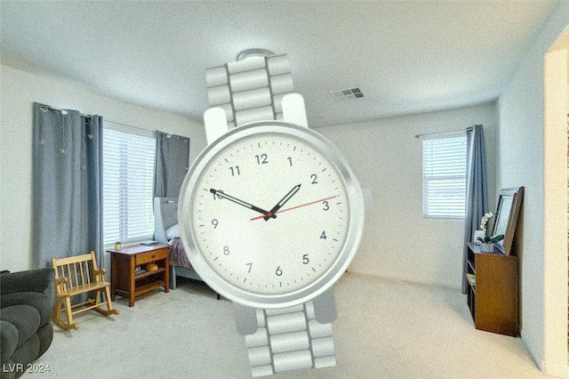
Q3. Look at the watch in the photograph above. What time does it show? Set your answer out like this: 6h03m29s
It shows 1h50m14s
